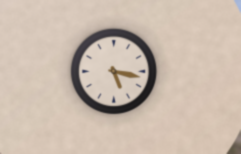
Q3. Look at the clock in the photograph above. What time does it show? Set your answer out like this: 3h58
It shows 5h17
